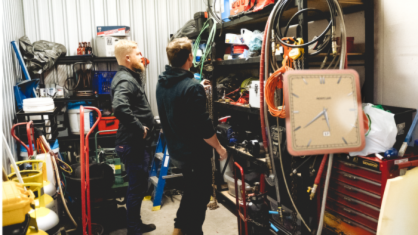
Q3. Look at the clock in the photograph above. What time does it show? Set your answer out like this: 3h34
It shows 5h39
